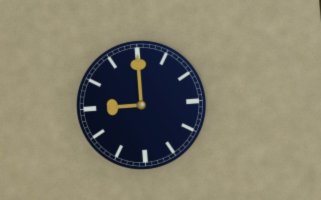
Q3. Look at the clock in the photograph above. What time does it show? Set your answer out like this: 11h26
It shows 9h00
